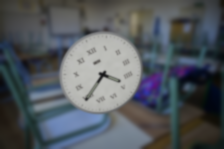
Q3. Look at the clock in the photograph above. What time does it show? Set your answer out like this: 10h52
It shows 4h40
